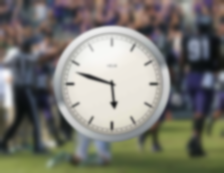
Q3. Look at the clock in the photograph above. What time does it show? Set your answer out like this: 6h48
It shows 5h48
